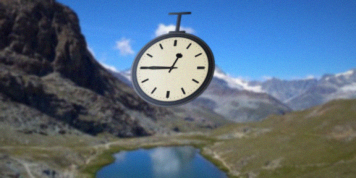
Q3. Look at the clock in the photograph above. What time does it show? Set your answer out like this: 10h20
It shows 12h45
